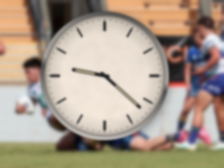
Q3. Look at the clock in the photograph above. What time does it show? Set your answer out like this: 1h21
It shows 9h22
